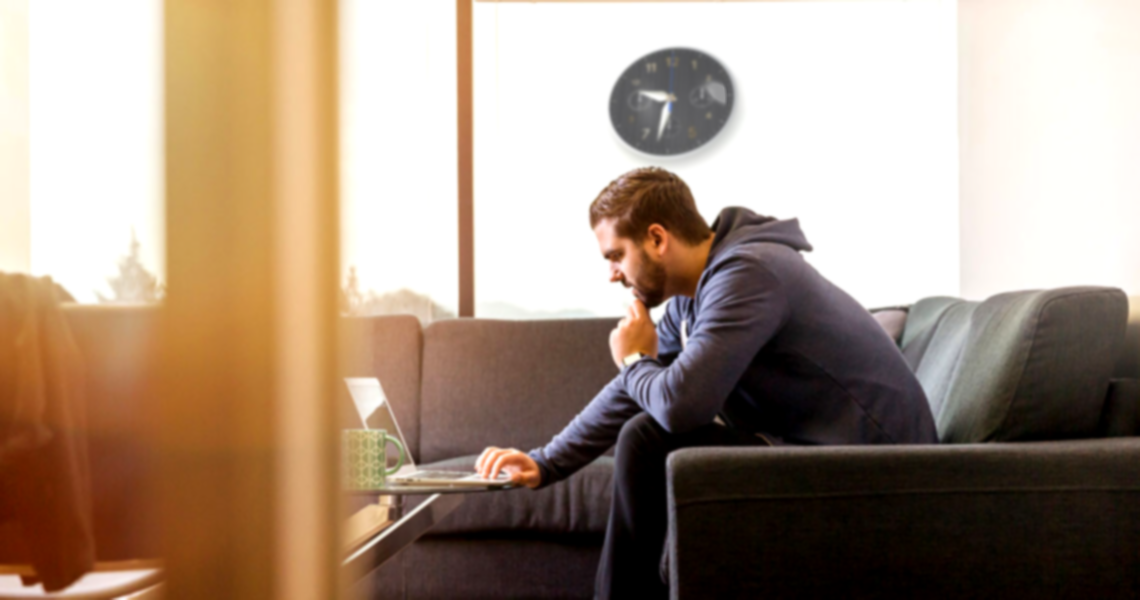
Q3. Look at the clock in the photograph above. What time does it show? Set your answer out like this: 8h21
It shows 9h32
